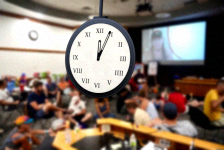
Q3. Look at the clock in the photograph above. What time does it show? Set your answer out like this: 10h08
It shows 12h04
